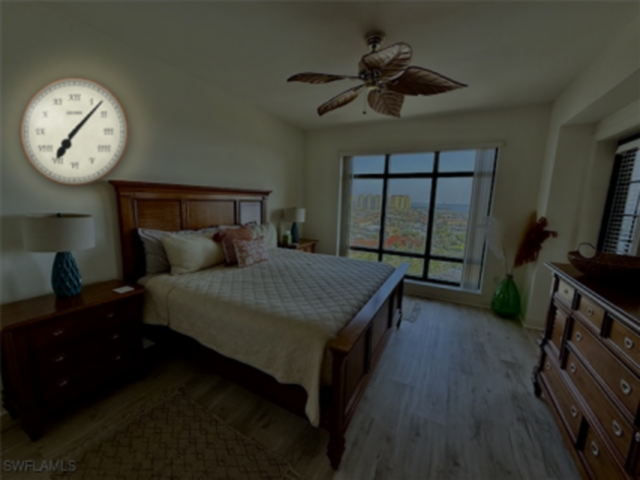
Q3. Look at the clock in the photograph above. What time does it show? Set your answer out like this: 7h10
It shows 7h07
